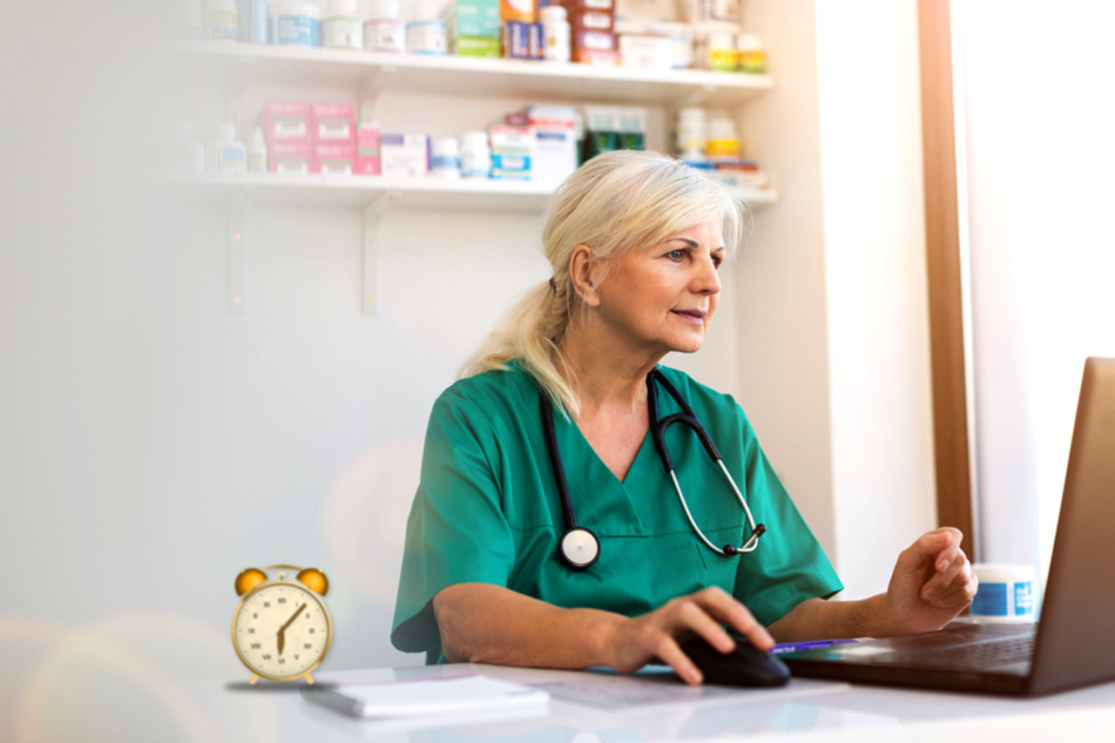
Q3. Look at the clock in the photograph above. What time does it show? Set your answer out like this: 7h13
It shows 6h07
